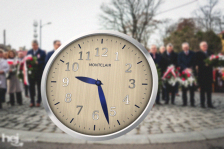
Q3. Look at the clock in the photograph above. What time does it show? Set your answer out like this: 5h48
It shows 9h27
